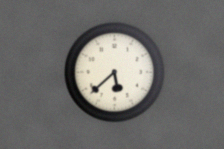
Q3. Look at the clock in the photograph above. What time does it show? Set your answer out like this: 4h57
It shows 5h38
